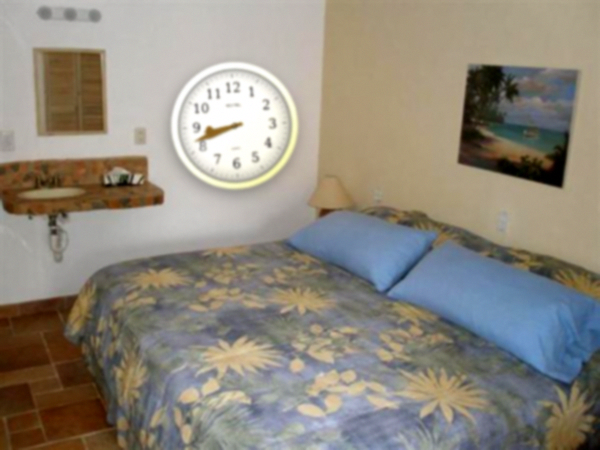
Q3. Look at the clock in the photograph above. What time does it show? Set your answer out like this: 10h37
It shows 8h42
